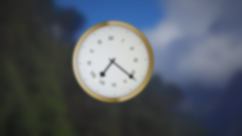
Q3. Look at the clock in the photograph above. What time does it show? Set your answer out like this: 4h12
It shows 7h22
